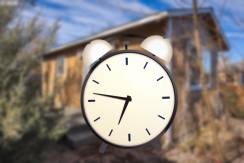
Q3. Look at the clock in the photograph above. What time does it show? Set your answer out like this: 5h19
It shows 6h47
